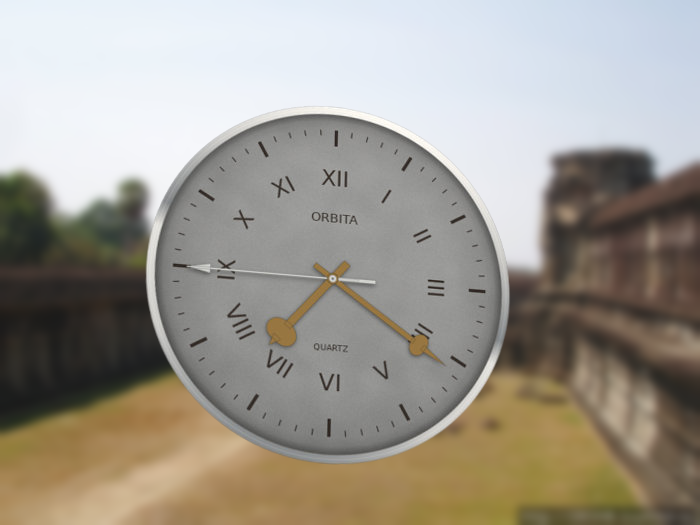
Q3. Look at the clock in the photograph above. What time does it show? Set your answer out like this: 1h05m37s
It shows 7h20m45s
